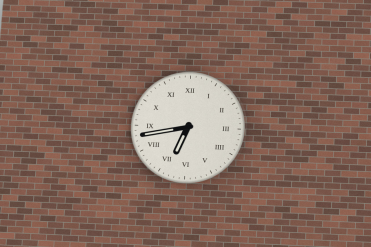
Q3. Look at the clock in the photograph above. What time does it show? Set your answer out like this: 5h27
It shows 6h43
